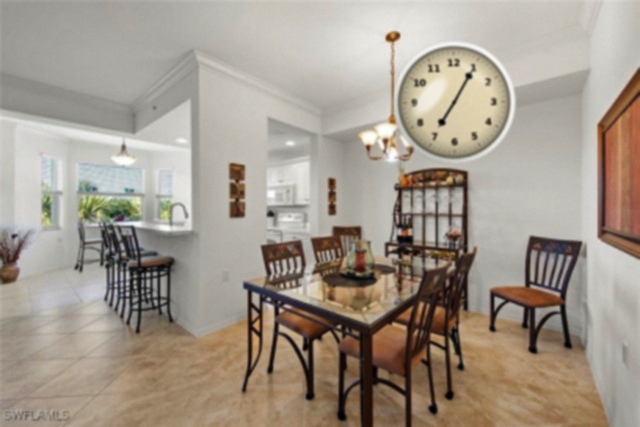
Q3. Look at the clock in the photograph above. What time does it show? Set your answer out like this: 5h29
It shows 7h05
